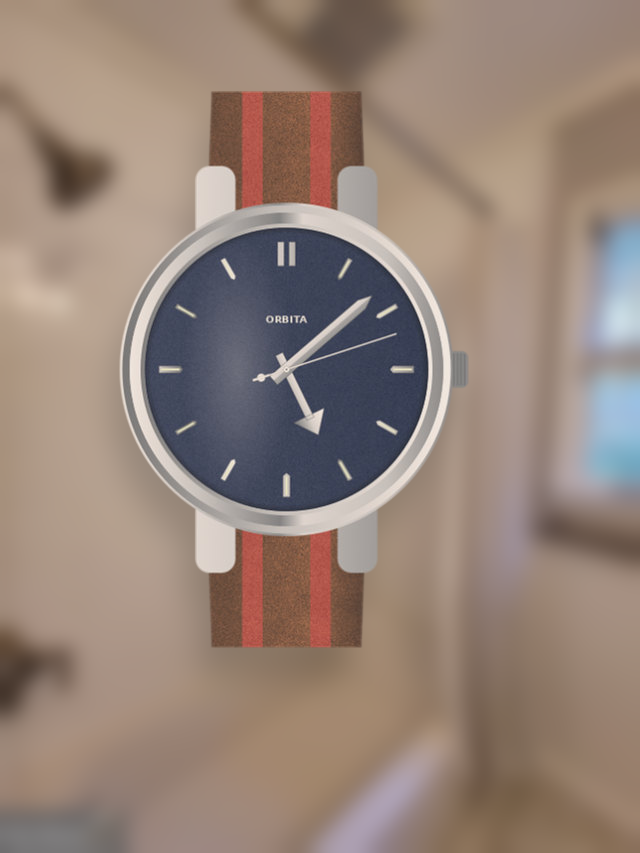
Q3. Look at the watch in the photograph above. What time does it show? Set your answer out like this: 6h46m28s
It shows 5h08m12s
